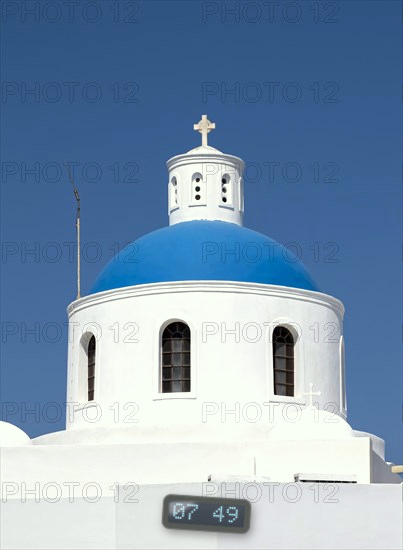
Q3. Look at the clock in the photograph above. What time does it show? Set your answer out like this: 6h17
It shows 7h49
